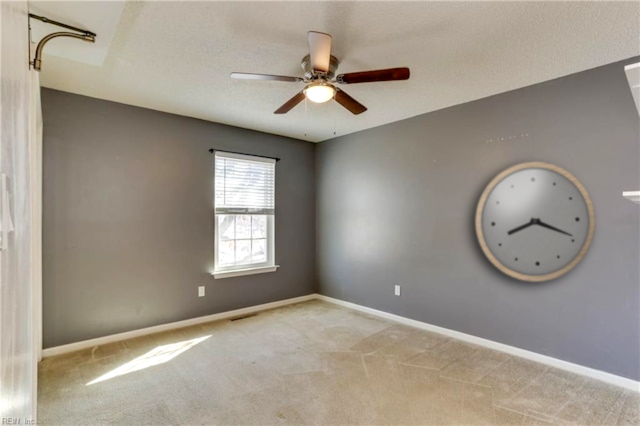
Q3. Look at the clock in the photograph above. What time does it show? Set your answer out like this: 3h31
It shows 8h19
